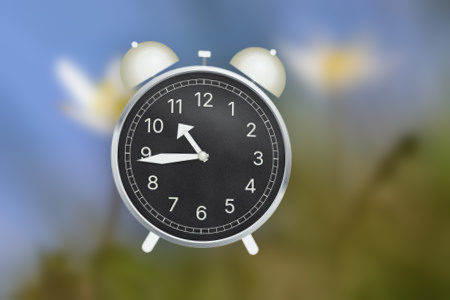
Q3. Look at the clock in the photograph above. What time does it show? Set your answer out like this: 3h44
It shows 10h44
